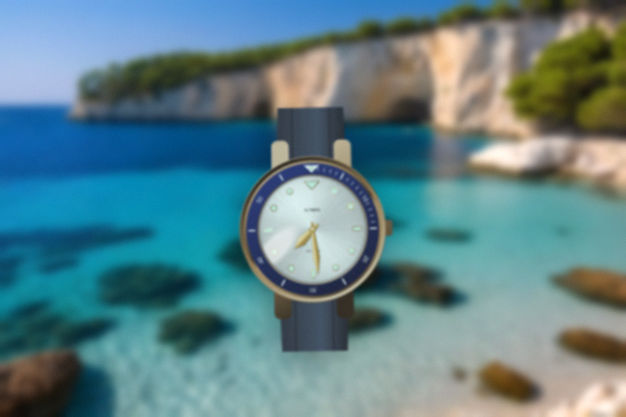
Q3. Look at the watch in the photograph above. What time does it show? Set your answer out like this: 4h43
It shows 7h29
